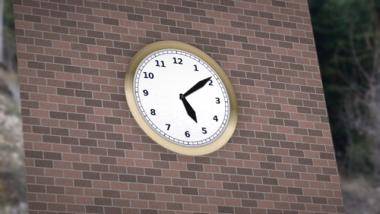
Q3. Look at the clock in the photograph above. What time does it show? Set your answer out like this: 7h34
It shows 5h09
